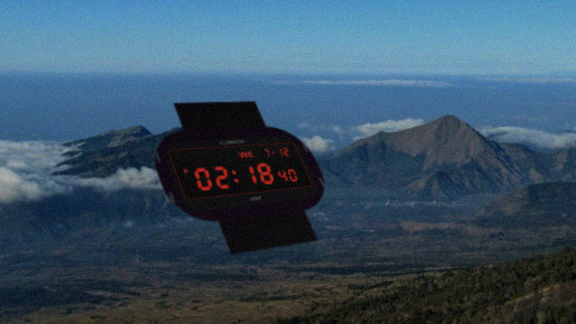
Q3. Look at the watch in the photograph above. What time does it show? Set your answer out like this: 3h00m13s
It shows 2h18m40s
